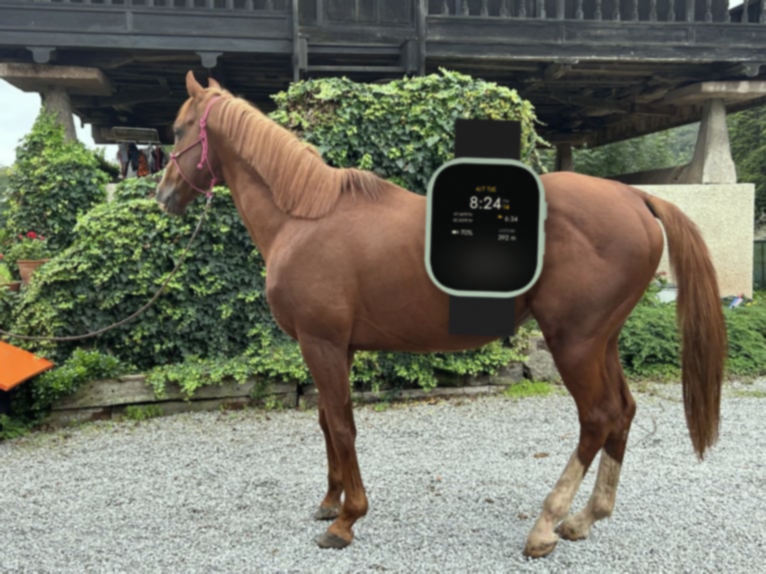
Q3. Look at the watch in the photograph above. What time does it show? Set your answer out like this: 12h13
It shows 8h24
